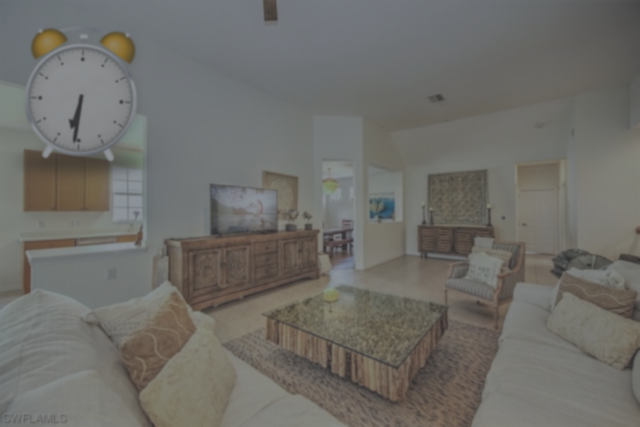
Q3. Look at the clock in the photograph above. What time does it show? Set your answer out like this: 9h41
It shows 6h31
